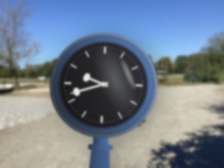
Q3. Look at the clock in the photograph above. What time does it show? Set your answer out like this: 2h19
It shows 9h42
